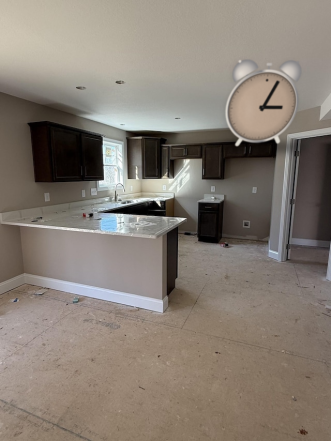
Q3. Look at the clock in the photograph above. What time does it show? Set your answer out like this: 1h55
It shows 3h04
